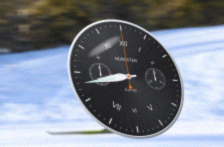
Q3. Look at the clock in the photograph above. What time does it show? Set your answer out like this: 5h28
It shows 8h43
